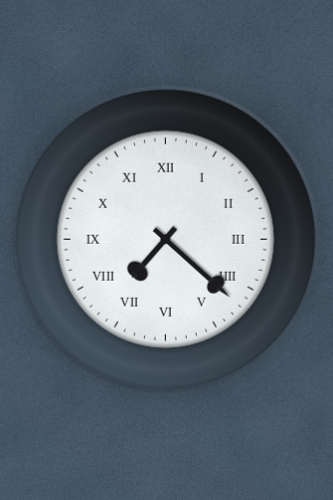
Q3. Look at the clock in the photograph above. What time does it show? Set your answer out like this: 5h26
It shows 7h22
